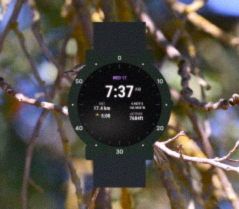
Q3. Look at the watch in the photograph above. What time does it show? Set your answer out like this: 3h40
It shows 7h37
